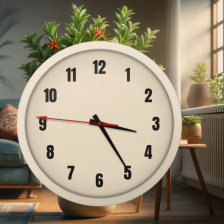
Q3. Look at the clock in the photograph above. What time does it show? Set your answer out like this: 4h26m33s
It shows 3h24m46s
